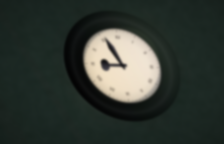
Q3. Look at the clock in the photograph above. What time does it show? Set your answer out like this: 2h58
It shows 8h56
